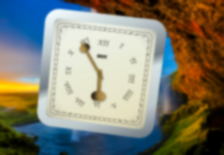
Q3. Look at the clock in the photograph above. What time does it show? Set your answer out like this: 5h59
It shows 5h54
